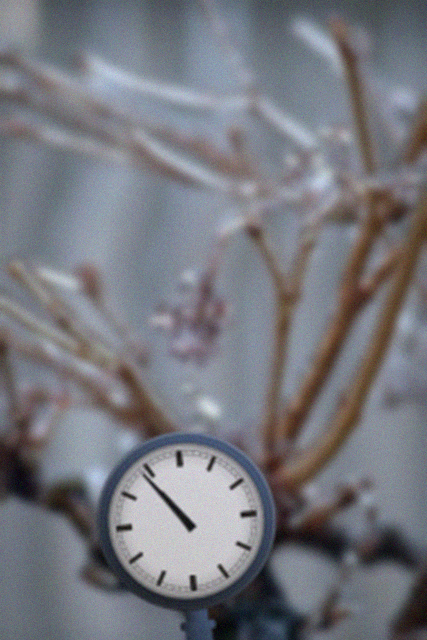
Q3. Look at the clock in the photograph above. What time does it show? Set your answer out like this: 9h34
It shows 10h54
